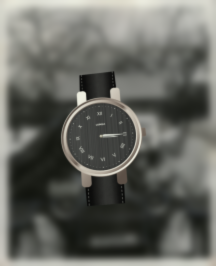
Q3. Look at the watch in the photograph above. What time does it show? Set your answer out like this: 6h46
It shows 3h15
